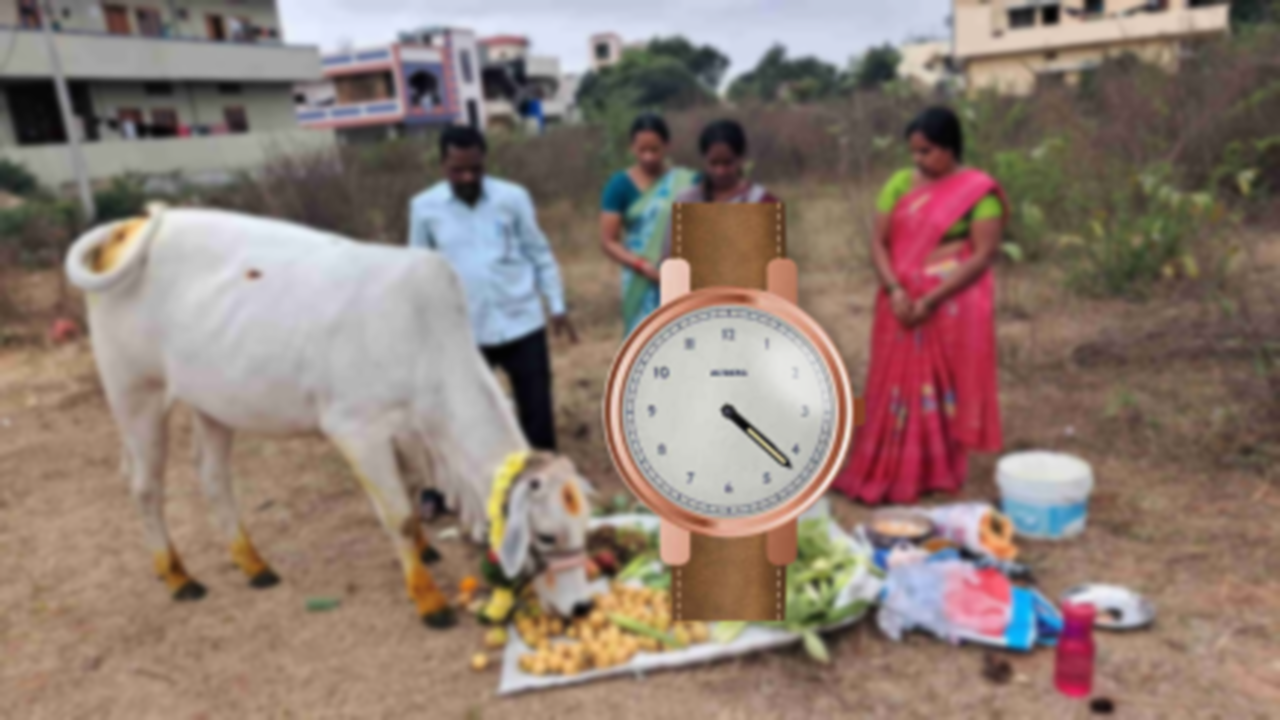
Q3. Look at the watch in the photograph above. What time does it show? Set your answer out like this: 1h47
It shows 4h22
